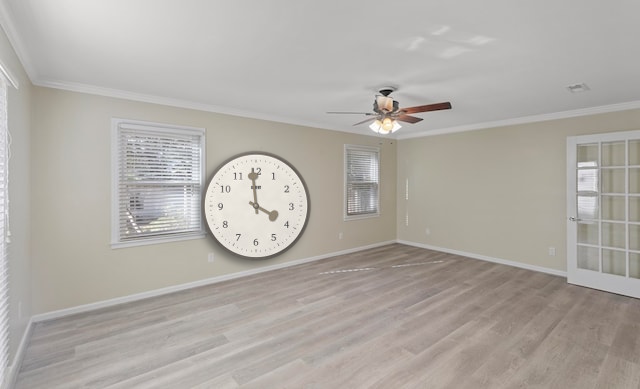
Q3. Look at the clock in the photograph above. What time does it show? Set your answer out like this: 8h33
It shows 3h59
